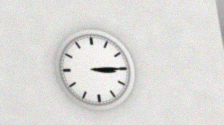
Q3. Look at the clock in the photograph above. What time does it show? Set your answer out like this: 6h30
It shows 3h15
